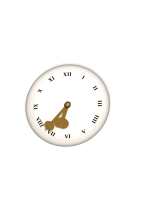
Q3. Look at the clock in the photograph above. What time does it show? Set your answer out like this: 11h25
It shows 6h37
